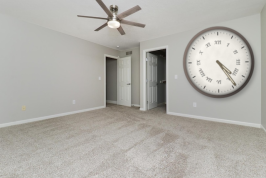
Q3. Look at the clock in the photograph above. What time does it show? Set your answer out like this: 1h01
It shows 4h24
